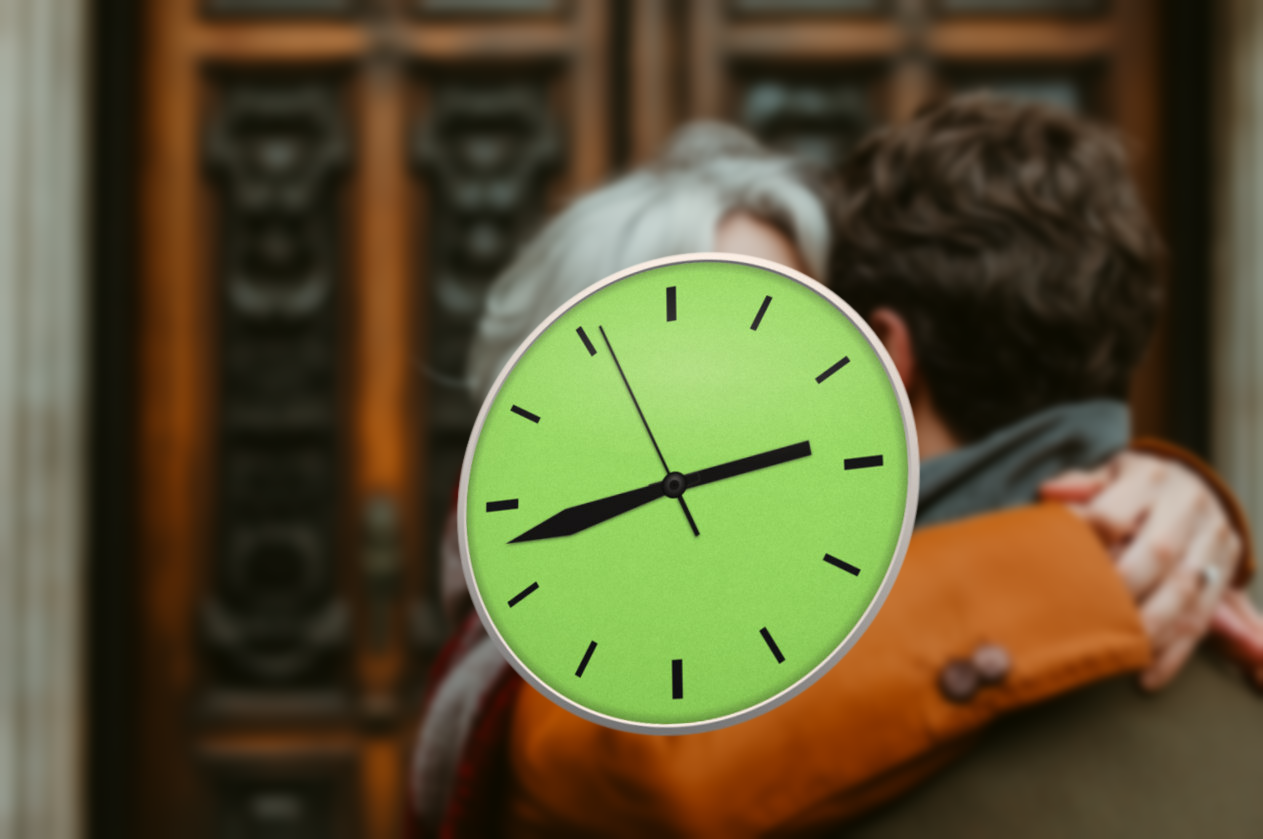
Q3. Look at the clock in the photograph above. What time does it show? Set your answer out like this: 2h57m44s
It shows 2h42m56s
